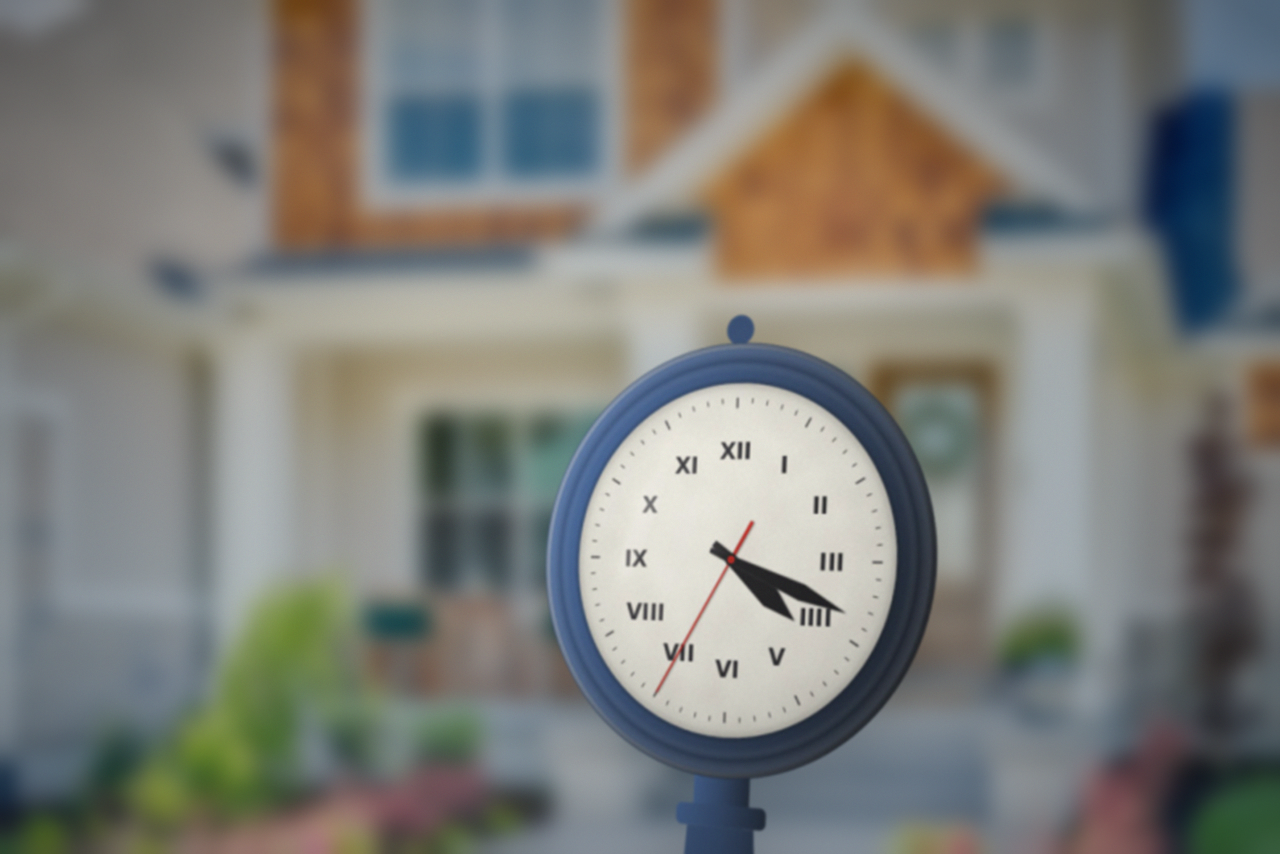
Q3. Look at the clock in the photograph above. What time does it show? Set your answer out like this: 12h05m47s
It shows 4h18m35s
